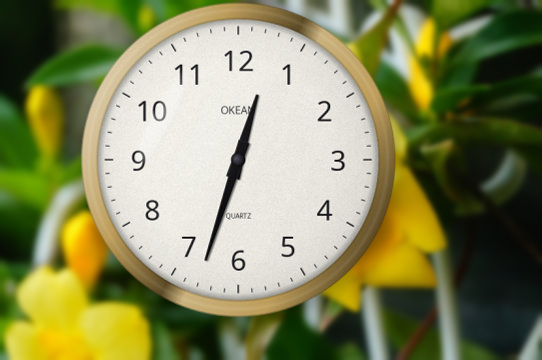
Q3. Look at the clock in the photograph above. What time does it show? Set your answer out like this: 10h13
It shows 12h33
